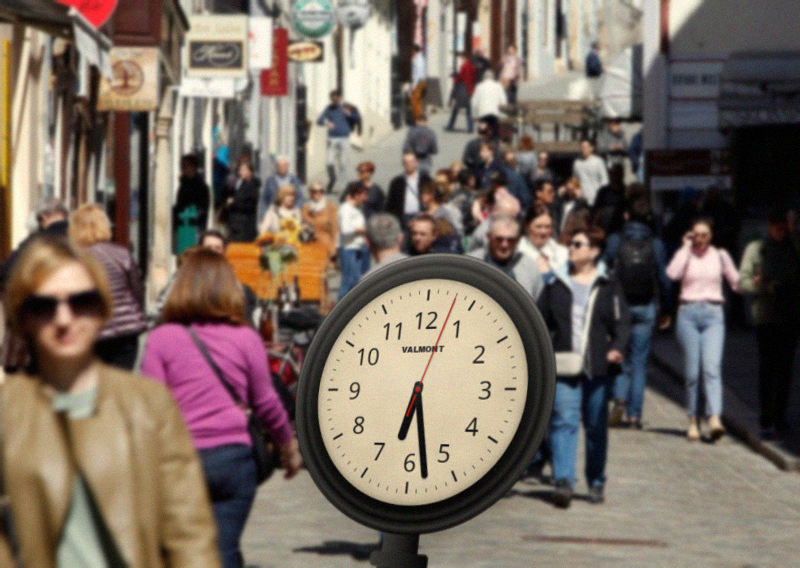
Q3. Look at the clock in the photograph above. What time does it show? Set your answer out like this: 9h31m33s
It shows 6h28m03s
